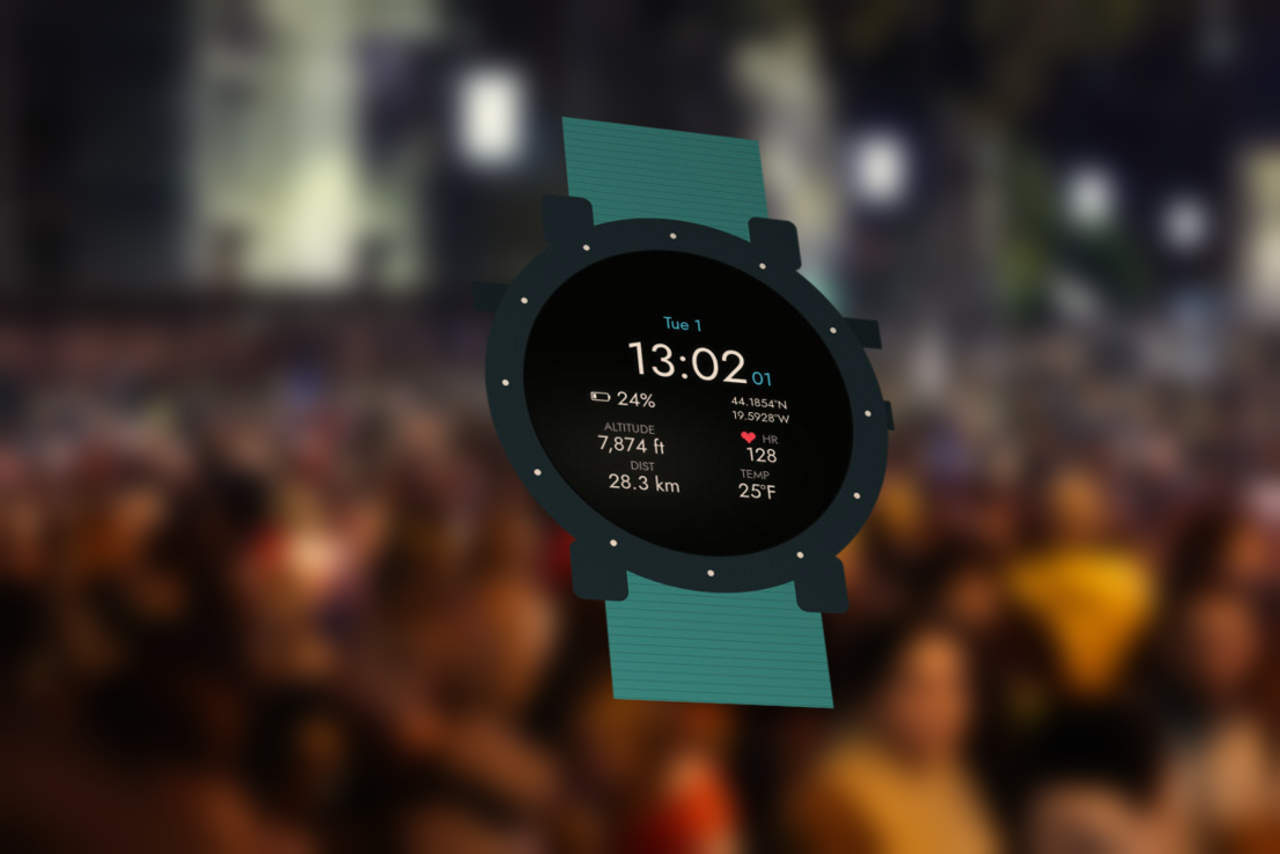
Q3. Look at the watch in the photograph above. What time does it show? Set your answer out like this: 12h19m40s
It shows 13h02m01s
